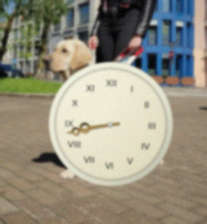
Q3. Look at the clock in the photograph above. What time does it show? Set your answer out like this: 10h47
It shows 8h43
